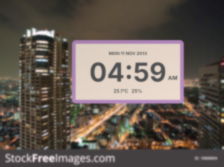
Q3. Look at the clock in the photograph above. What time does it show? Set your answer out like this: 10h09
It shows 4h59
